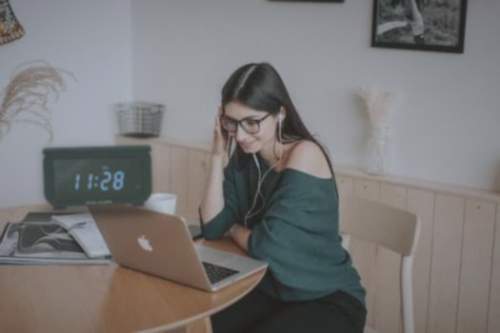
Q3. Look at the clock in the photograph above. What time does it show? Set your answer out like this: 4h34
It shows 11h28
